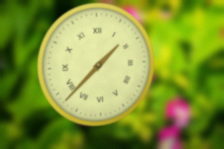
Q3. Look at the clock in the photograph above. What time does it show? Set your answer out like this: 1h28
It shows 1h38
